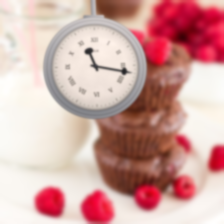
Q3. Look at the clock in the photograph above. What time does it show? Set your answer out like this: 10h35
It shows 11h17
